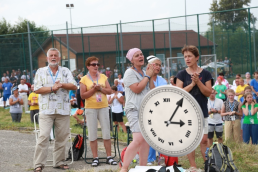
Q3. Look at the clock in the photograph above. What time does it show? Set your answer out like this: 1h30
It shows 3h06
